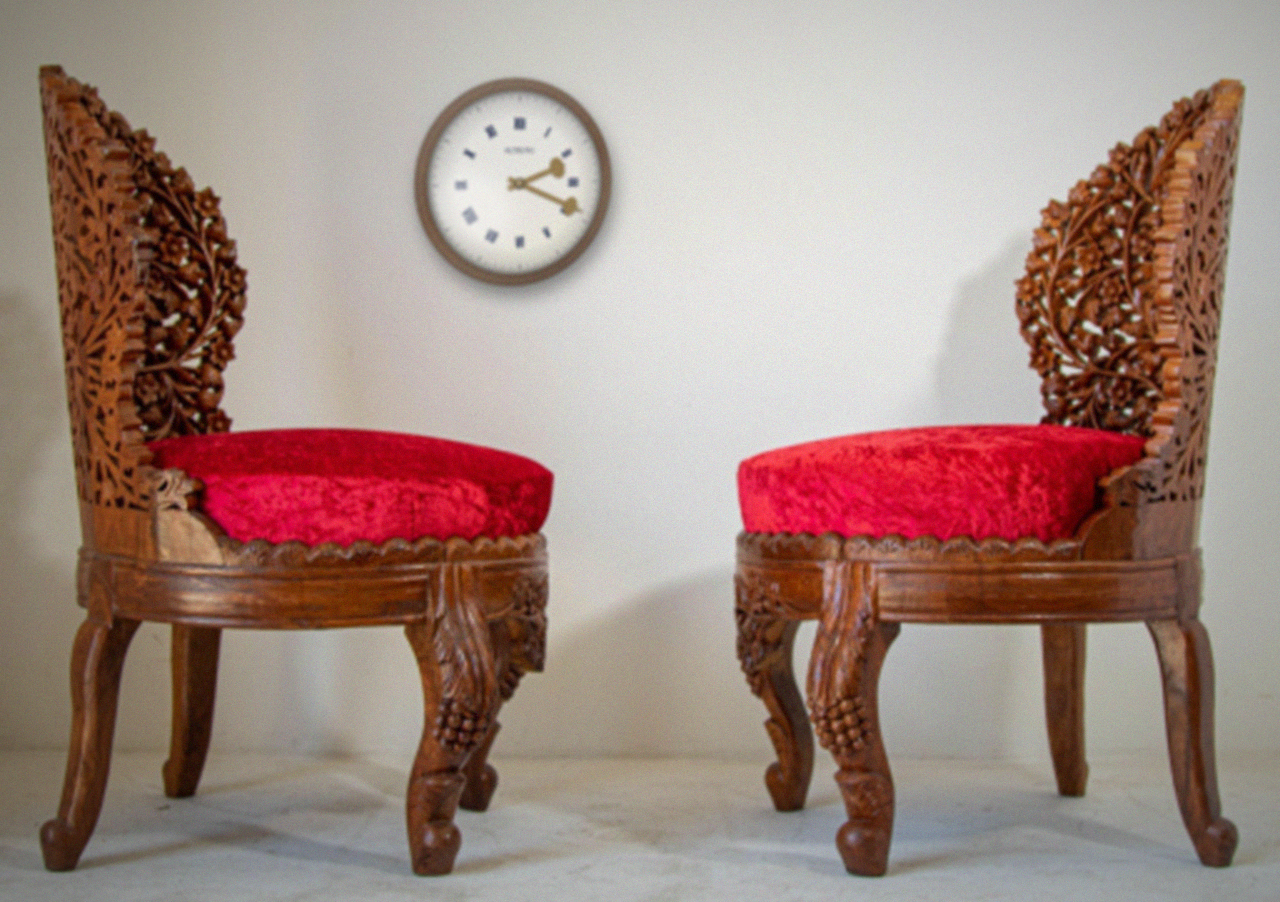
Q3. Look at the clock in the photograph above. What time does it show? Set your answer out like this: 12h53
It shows 2h19
